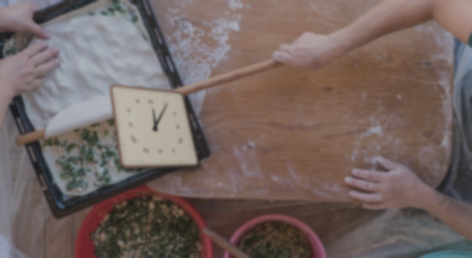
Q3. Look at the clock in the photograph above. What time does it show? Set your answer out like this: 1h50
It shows 12h06
